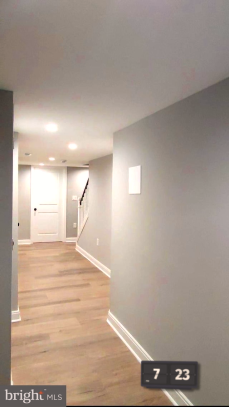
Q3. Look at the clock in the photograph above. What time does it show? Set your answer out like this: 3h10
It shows 7h23
